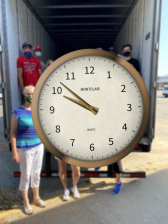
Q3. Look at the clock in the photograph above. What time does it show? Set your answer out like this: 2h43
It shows 9h52
